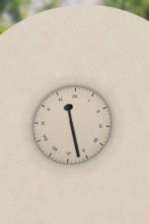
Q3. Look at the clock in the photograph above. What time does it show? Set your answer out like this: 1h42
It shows 11h27
